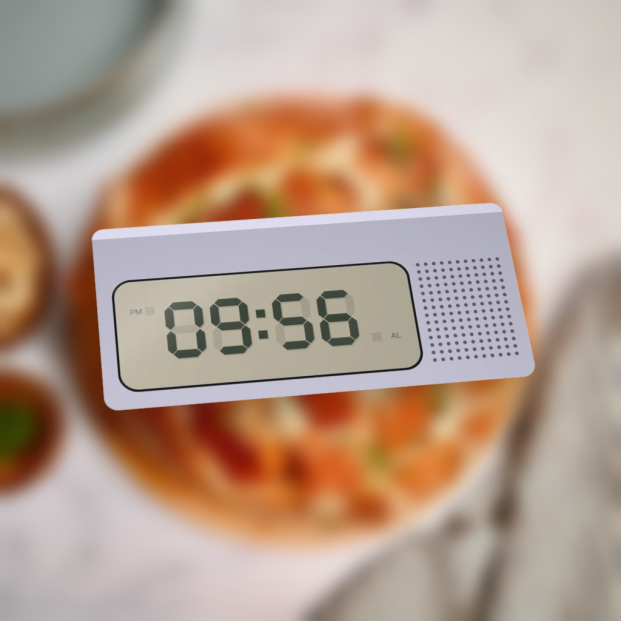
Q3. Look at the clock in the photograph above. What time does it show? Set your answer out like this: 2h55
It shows 9h56
